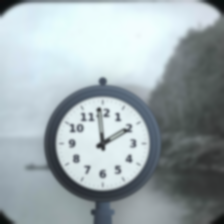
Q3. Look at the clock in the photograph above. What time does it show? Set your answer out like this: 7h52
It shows 1h59
